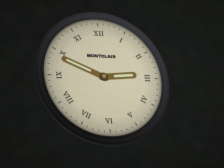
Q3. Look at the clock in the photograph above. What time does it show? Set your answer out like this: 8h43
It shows 2h49
